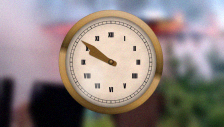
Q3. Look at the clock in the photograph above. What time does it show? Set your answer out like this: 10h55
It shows 9h51
